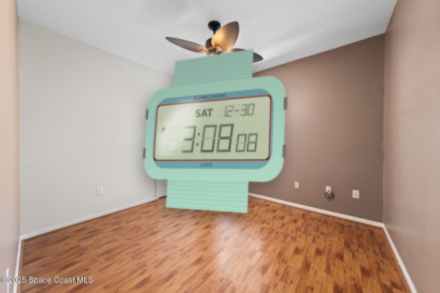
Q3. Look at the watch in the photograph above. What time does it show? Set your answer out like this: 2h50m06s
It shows 3h08m08s
